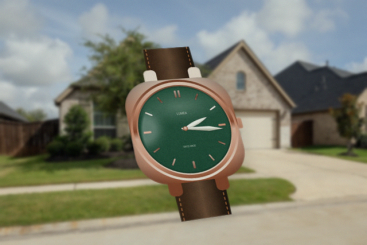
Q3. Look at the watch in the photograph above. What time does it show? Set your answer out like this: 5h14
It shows 2h16
